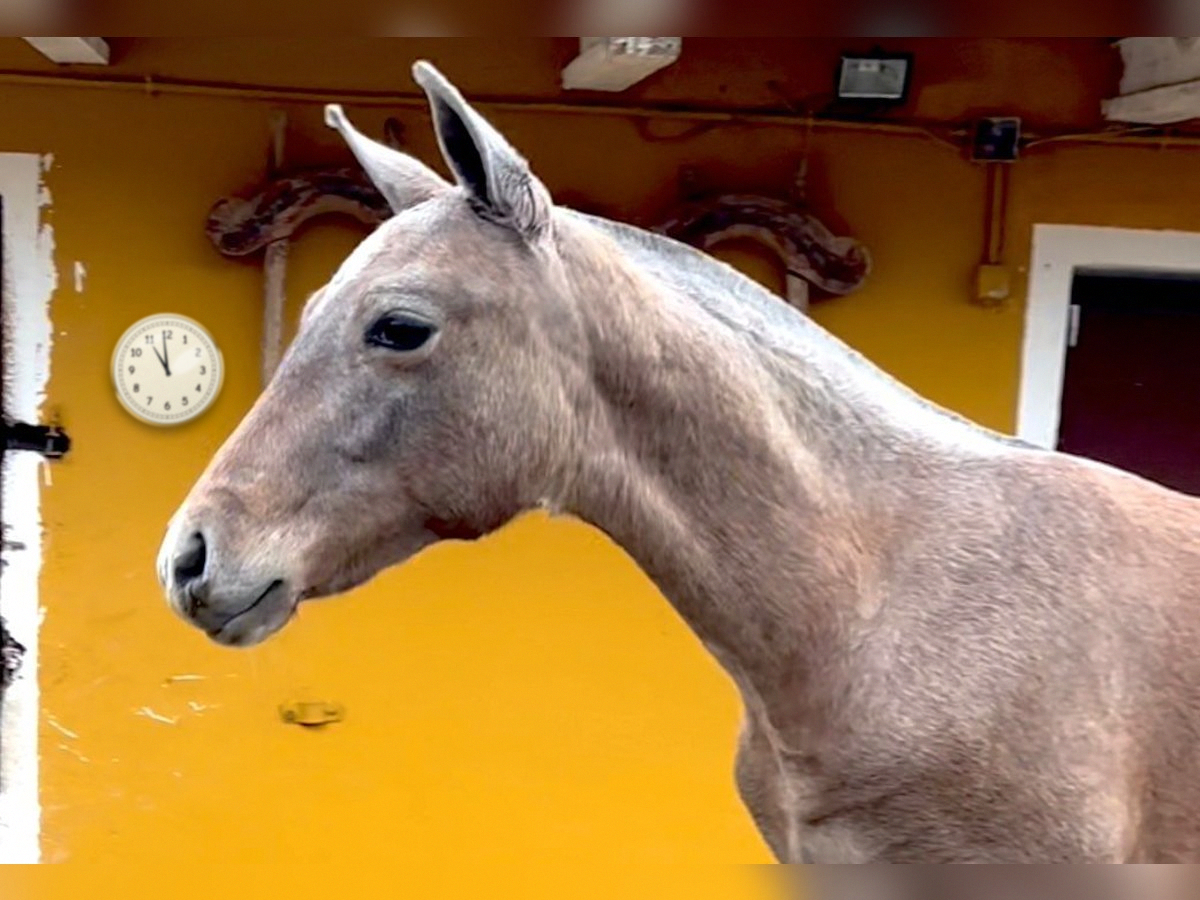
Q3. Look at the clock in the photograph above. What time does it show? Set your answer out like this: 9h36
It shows 10h59
